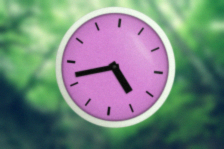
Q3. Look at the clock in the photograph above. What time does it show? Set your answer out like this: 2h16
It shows 4h42
